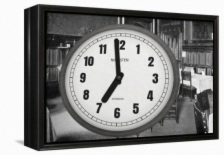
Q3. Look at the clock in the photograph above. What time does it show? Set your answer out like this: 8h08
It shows 6h59
